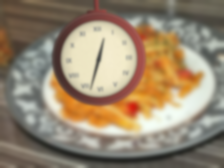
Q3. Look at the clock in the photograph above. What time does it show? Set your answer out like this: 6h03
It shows 12h33
